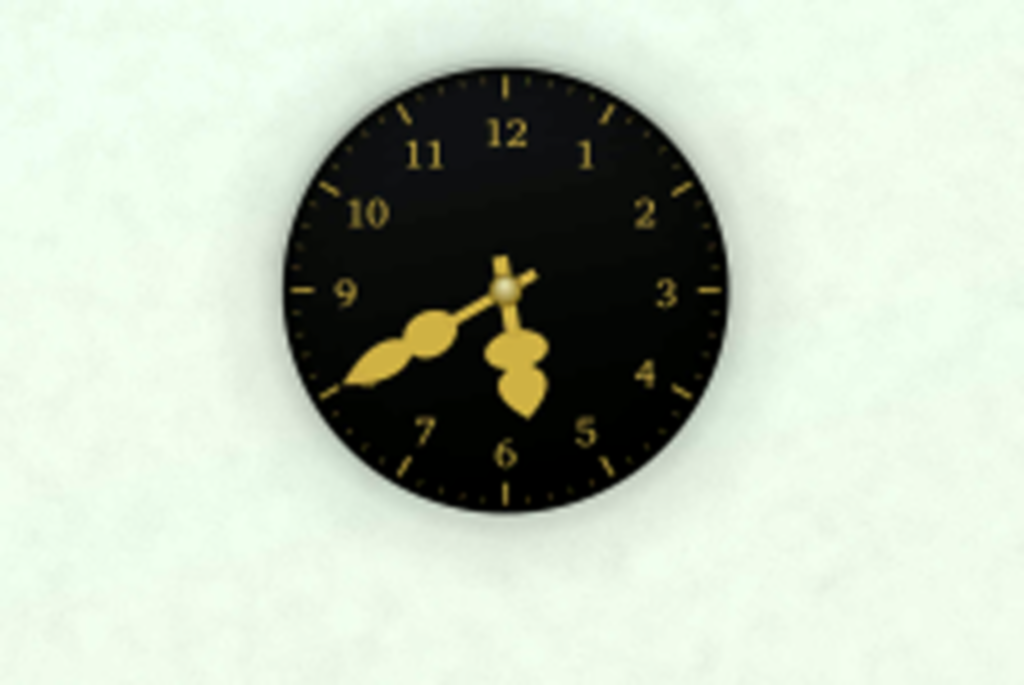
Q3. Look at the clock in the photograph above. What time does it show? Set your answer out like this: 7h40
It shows 5h40
